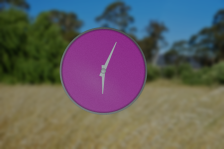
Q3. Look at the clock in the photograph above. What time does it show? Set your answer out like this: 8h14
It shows 6h04
